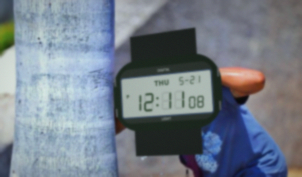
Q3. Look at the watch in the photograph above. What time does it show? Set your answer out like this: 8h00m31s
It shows 12h11m08s
